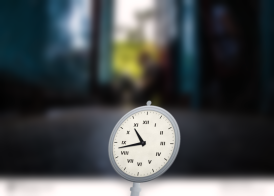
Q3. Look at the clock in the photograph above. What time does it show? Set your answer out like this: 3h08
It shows 10h43
